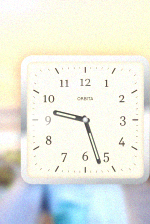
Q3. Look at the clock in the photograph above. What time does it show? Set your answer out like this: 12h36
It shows 9h27
